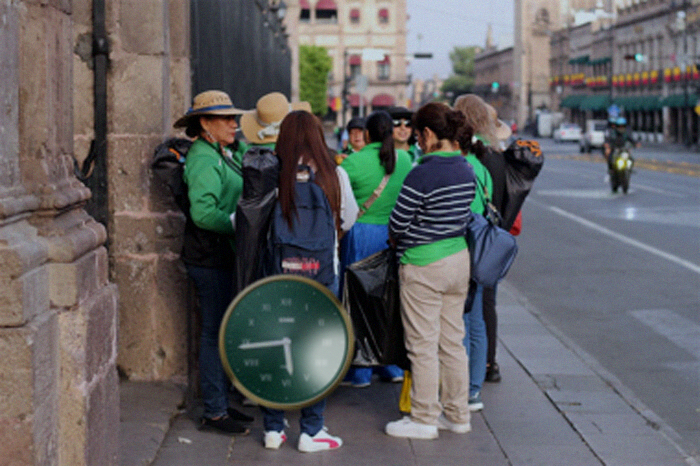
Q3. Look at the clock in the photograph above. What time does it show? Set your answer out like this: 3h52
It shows 5h44
